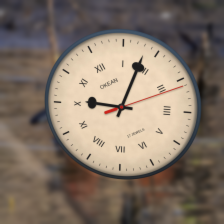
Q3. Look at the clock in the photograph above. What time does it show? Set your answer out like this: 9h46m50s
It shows 10h08m16s
